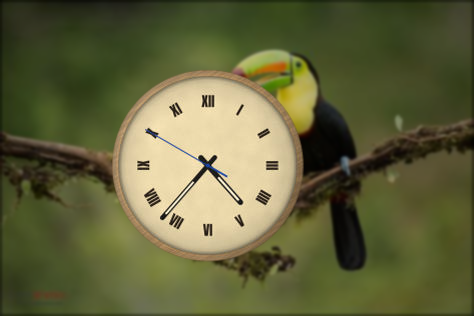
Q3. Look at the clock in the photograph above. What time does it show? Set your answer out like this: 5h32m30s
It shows 4h36m50s
